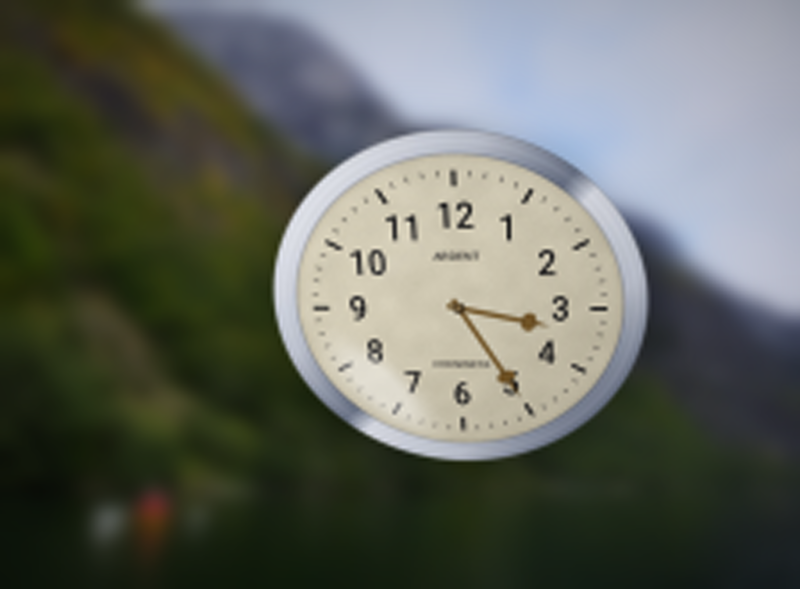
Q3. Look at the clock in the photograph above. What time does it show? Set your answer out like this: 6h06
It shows 3h25
